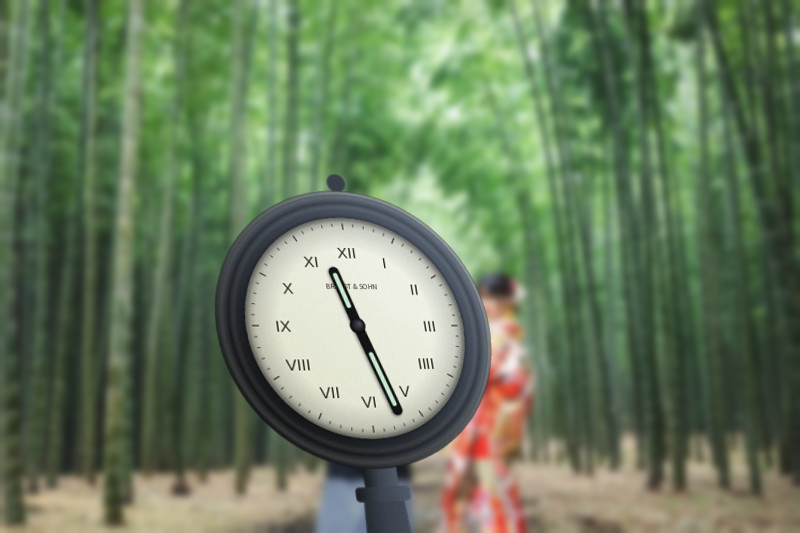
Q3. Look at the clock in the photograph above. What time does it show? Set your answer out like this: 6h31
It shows 11h27
